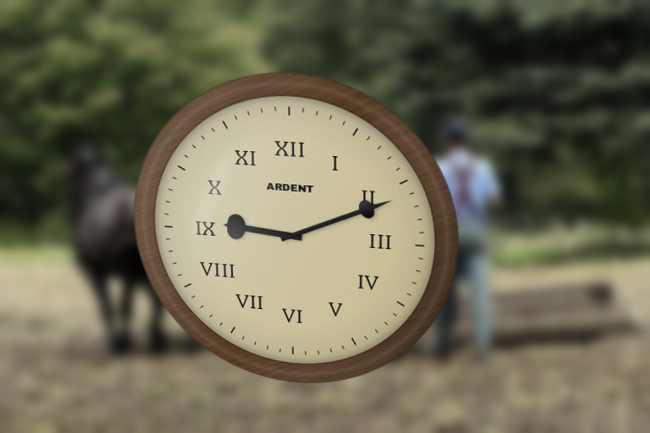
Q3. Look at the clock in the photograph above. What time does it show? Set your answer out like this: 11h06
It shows 9h11
